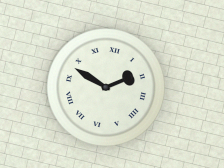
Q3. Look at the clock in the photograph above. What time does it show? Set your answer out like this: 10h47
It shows 1h48
